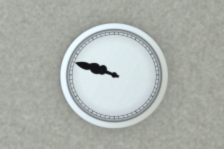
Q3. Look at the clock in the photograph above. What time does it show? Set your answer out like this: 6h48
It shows 9h48
